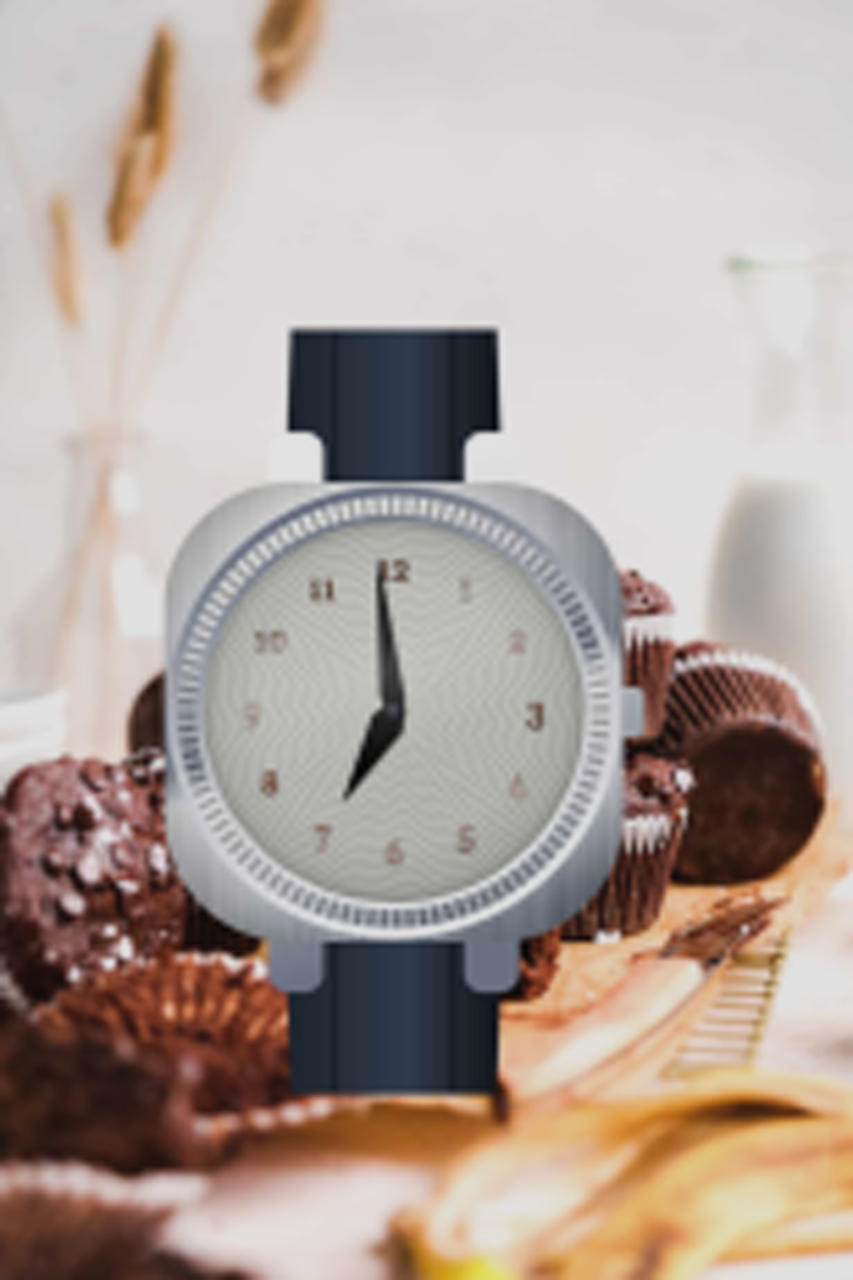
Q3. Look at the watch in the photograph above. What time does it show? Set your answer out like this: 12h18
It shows 6h59
